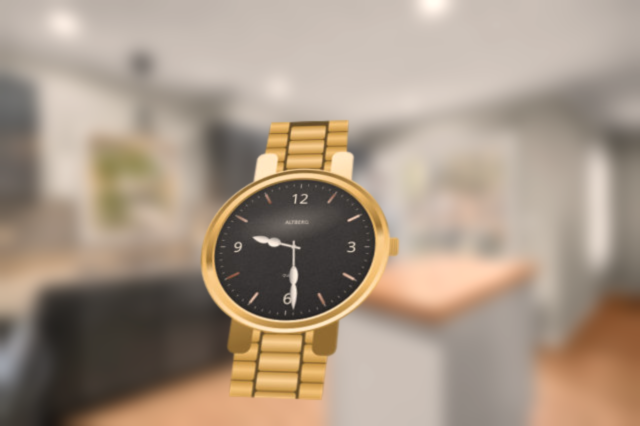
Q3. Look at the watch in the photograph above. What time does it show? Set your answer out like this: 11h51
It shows 9h29
